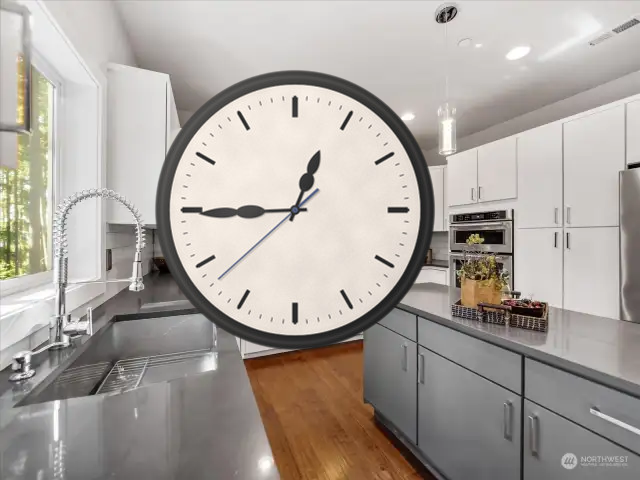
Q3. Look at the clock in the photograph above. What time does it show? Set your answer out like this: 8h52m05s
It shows 12h44m38s
